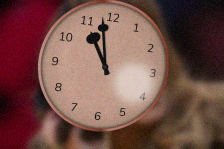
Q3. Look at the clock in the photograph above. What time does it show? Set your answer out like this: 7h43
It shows 10h58
